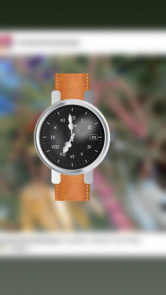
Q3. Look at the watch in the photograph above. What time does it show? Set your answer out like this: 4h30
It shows 6h59
